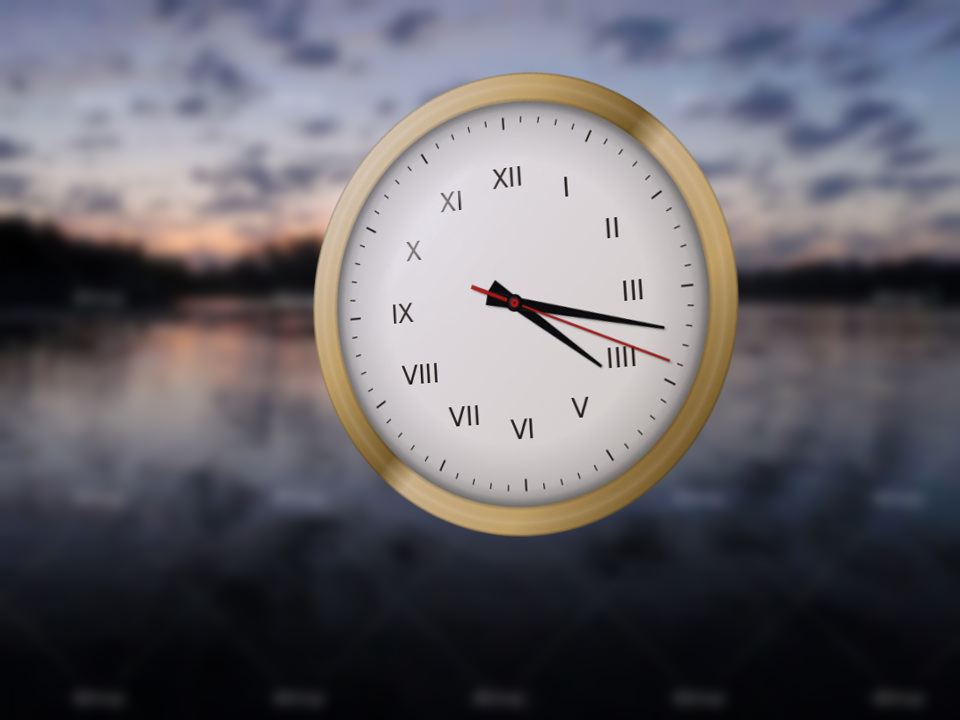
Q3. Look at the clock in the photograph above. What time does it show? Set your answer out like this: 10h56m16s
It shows 4h17m19s
